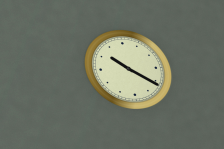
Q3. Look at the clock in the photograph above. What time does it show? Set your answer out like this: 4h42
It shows 10h21
